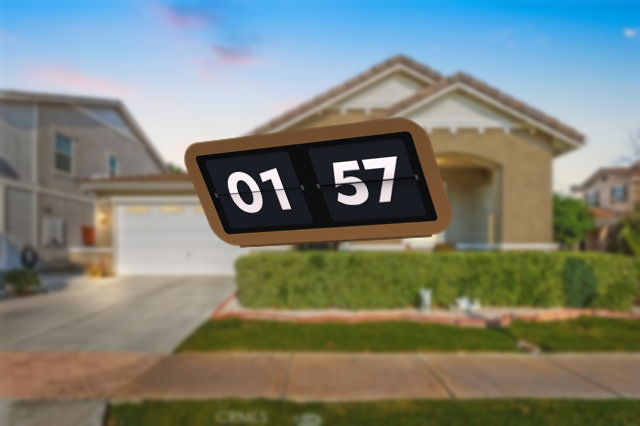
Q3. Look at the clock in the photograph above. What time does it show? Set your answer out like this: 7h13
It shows 1h57
